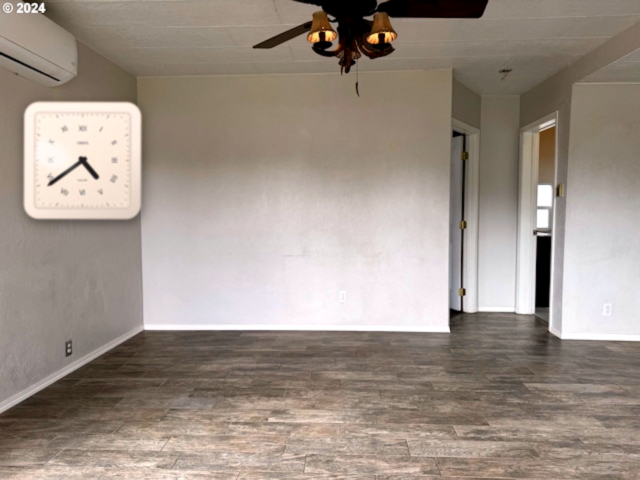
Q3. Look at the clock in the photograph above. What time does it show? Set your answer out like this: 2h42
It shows 4h39
